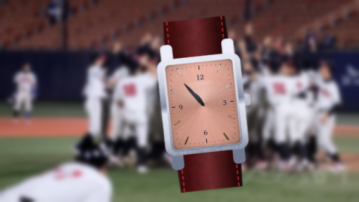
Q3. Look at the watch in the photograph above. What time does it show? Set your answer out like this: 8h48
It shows 10h54
